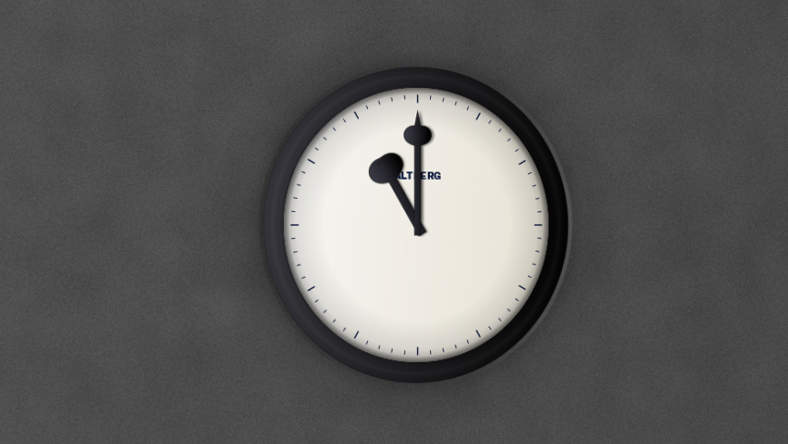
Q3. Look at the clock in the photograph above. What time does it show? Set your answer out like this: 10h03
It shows 11h00
